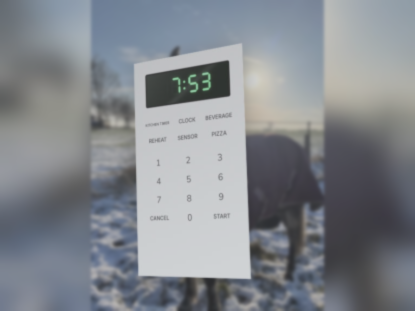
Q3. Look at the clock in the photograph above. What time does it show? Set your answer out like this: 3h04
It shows 7h53
